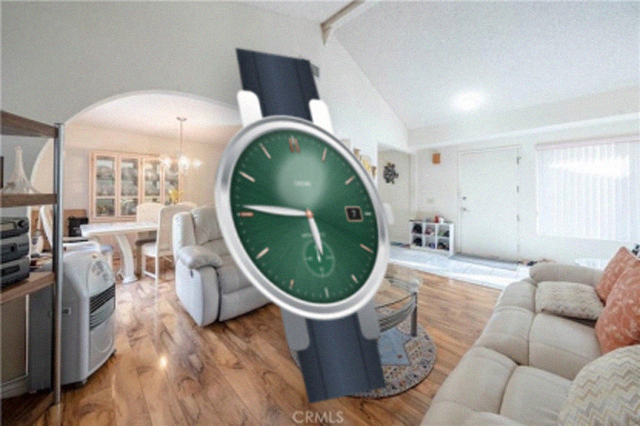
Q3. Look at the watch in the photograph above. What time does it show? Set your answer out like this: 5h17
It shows 5h46
